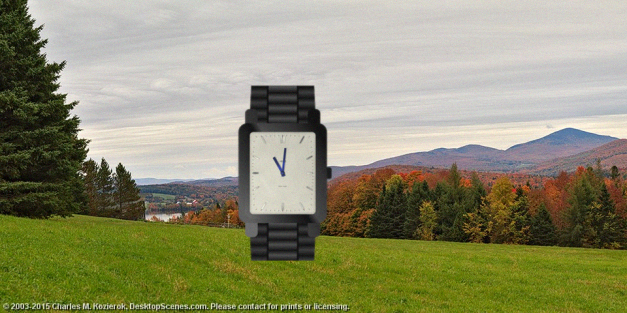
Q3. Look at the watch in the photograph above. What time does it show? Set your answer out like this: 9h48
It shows 11h01
